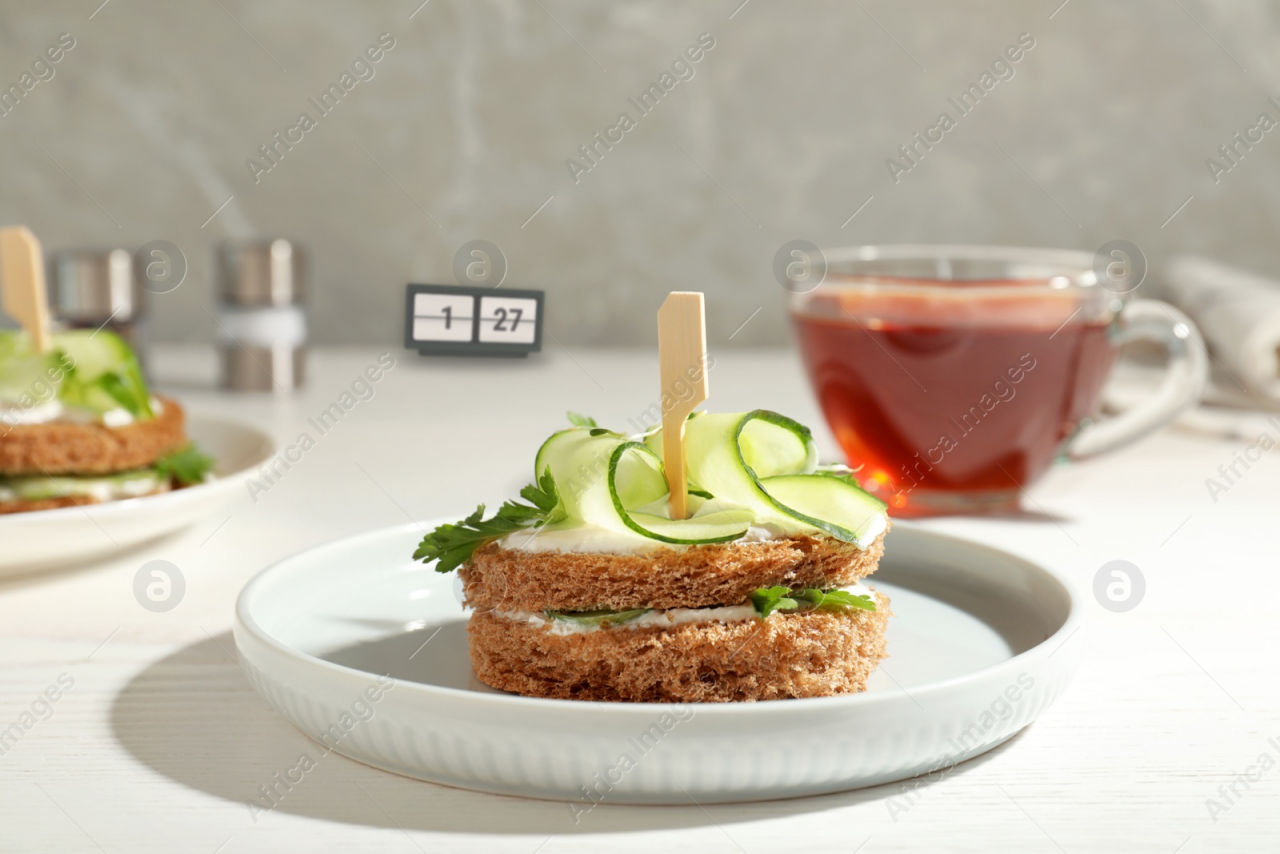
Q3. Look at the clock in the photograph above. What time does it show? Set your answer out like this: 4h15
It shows 1h27
